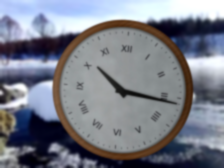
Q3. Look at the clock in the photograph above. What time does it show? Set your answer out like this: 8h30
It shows 10h16
